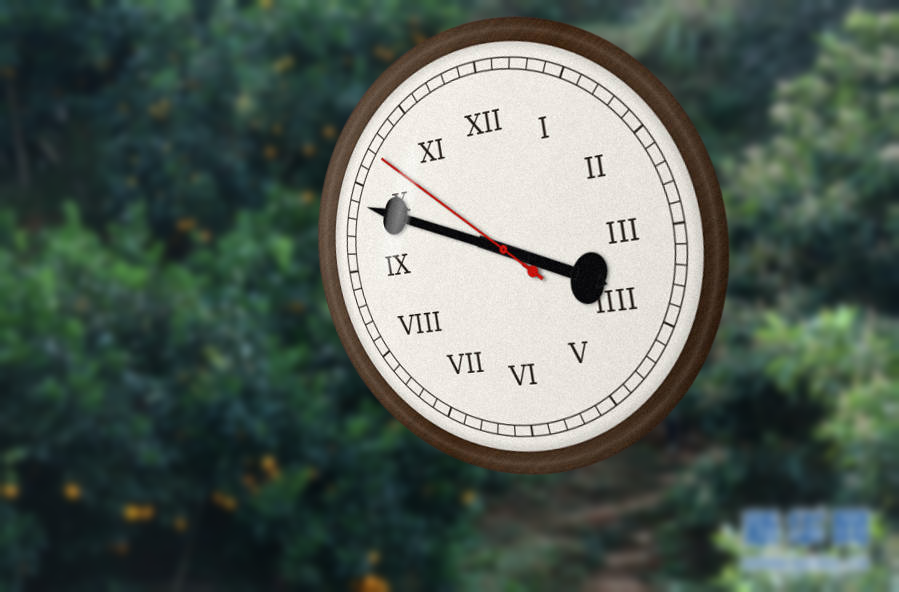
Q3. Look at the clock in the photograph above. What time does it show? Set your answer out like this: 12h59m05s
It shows 3h48m52s
